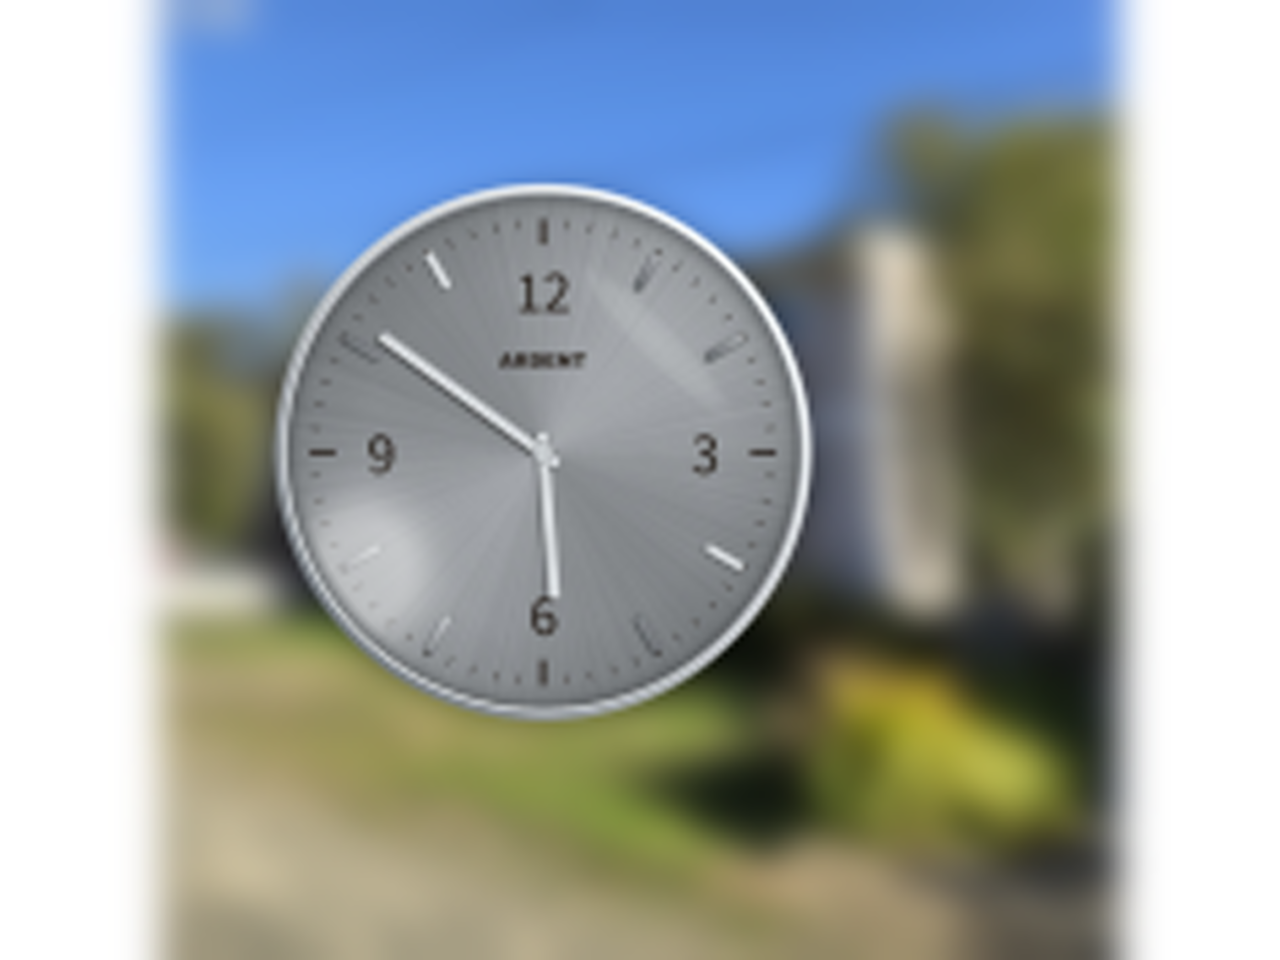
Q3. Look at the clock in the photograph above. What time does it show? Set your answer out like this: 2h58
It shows 5h51
